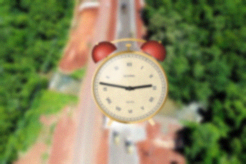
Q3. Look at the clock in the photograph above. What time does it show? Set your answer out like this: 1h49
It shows 2h47
